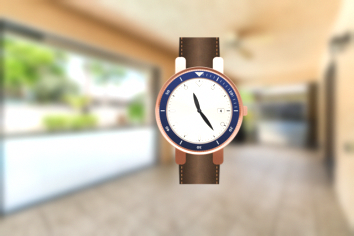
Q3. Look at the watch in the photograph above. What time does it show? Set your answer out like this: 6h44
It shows 11h24
